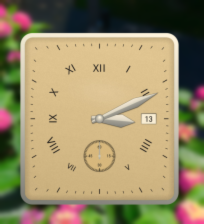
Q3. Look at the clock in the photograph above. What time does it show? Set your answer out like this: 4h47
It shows 3h11
